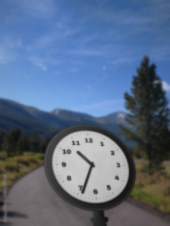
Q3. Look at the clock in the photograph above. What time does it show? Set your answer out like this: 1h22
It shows 10h34
